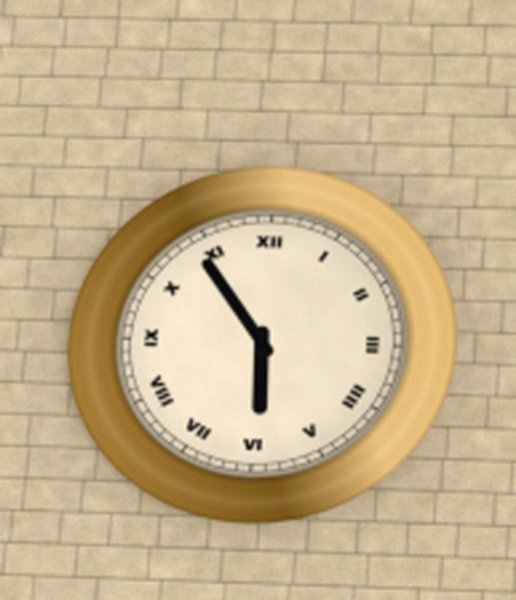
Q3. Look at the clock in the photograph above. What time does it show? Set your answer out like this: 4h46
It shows 5h54
